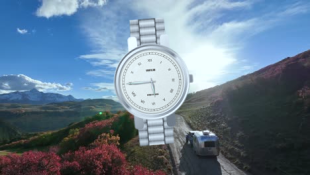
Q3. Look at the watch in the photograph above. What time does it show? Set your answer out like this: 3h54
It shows 5h45
